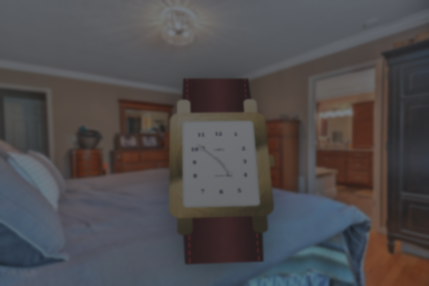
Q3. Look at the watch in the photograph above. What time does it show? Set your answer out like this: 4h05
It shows 4h52
